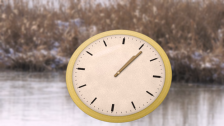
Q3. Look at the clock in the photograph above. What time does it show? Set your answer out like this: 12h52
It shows 1h06
